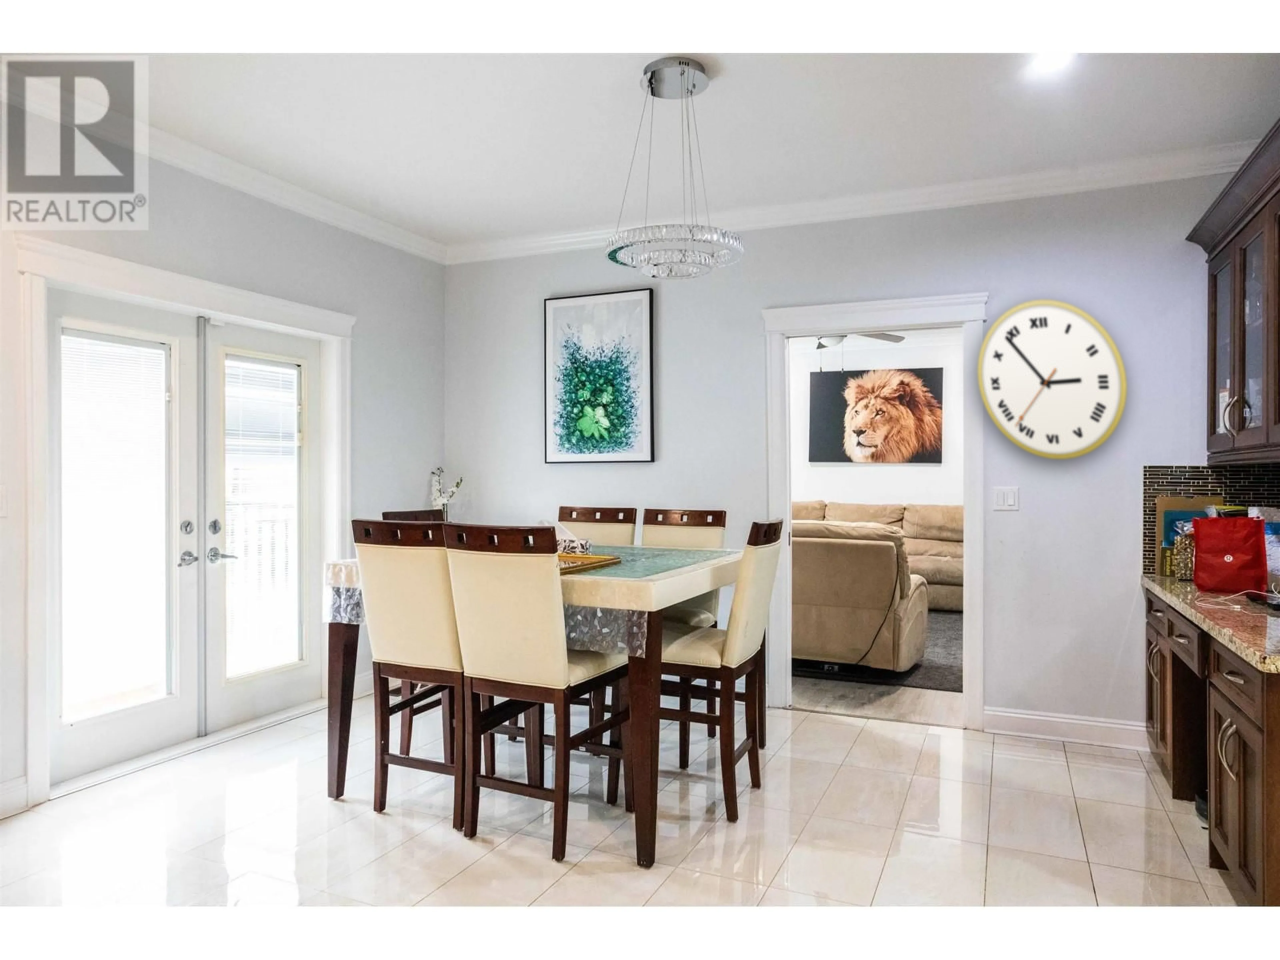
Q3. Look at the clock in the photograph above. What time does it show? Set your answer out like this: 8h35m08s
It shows 2h53m37s
